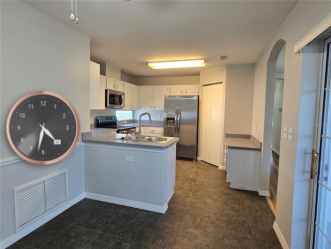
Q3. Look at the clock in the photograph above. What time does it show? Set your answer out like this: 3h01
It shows 4h32
